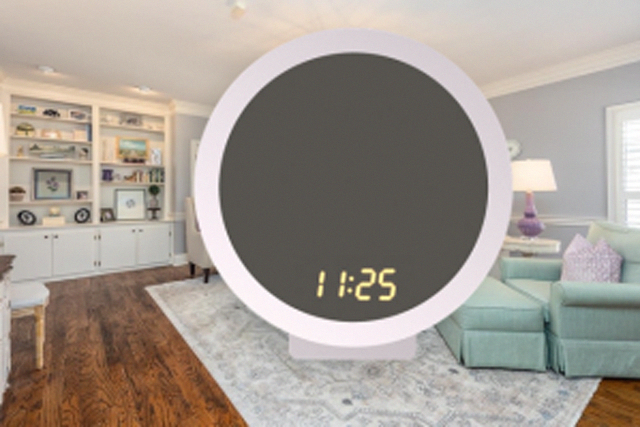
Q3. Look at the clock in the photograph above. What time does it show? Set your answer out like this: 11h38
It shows 11h25
